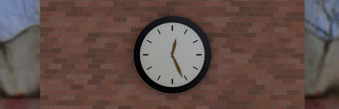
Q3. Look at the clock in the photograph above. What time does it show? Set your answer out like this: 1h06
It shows 12h26
